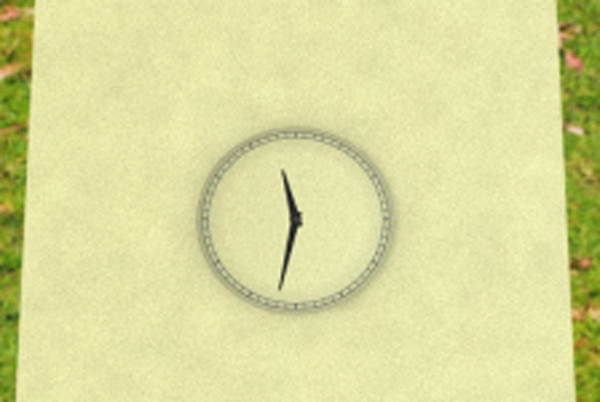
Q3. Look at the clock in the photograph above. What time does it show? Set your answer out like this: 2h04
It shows 11h32
